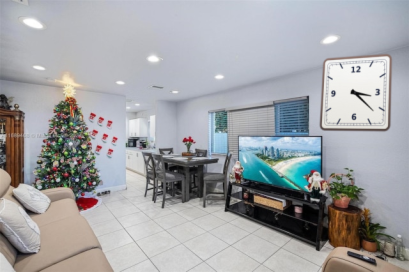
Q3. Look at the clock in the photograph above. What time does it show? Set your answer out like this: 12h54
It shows 3h22
